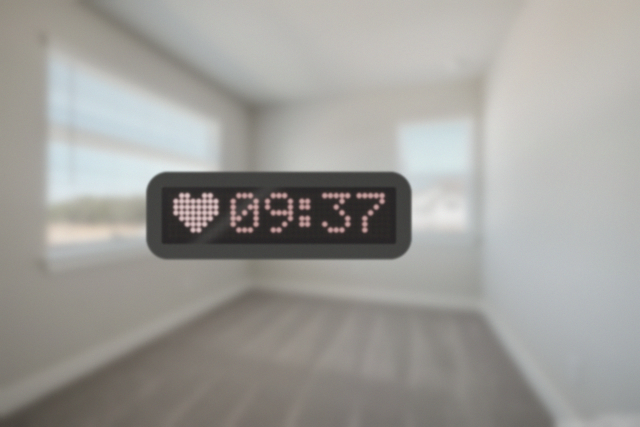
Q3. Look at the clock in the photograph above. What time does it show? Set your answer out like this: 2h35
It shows 9h37
